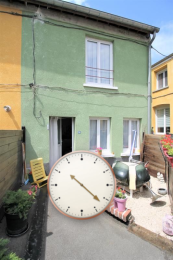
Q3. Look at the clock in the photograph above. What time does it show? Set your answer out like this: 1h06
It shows 10h22
